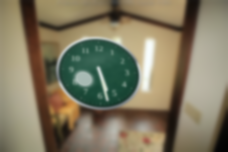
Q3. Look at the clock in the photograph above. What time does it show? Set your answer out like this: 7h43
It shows 5h28
